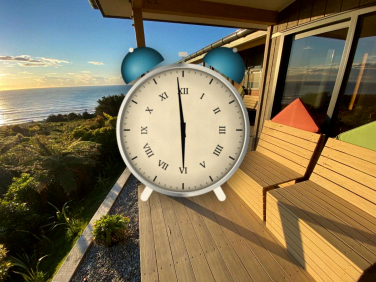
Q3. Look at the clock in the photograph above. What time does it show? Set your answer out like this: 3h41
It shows 5h59
